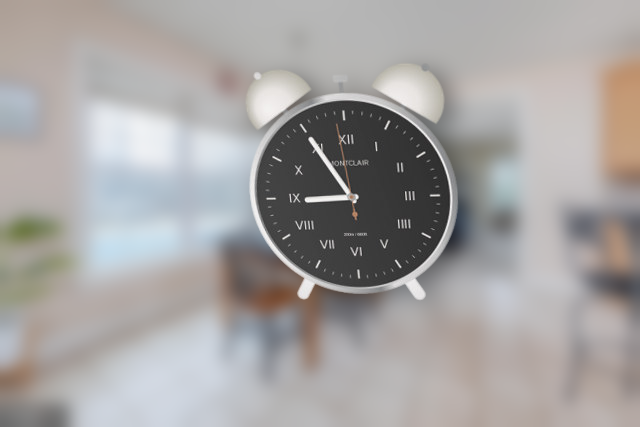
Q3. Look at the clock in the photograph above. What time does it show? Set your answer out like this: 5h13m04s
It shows 8h54m59s
